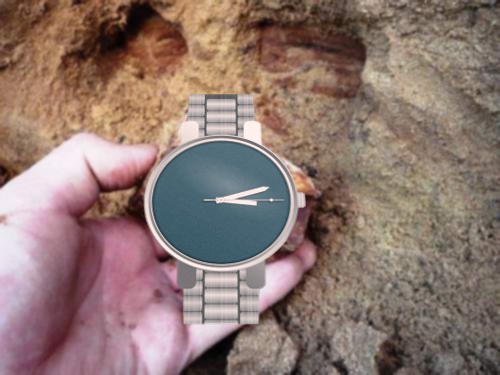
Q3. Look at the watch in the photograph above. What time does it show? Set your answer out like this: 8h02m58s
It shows 3h12m15s
